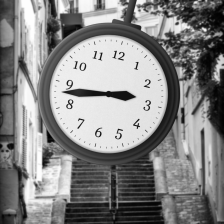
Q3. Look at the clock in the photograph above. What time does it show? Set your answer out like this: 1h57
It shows 2h43
